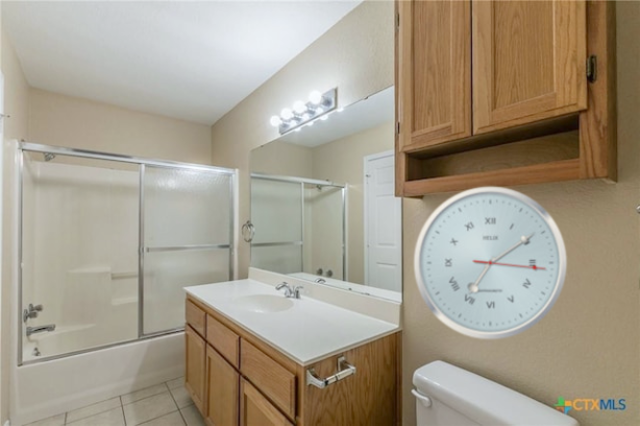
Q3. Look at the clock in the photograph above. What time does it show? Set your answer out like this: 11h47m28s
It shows 7h09m16s
